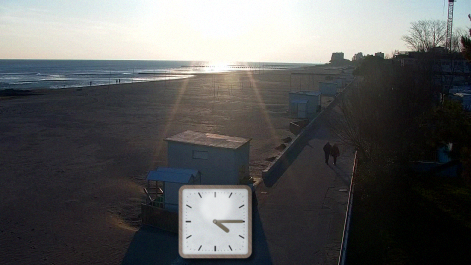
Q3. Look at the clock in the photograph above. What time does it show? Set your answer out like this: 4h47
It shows 4h15
